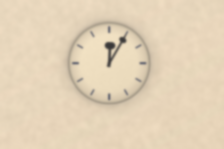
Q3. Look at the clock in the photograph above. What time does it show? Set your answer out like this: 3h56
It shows 12h05
